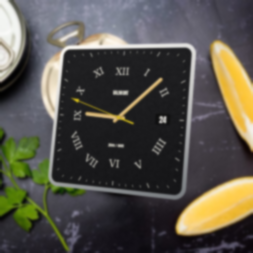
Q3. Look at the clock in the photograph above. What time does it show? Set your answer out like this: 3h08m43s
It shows 9h07m48s
